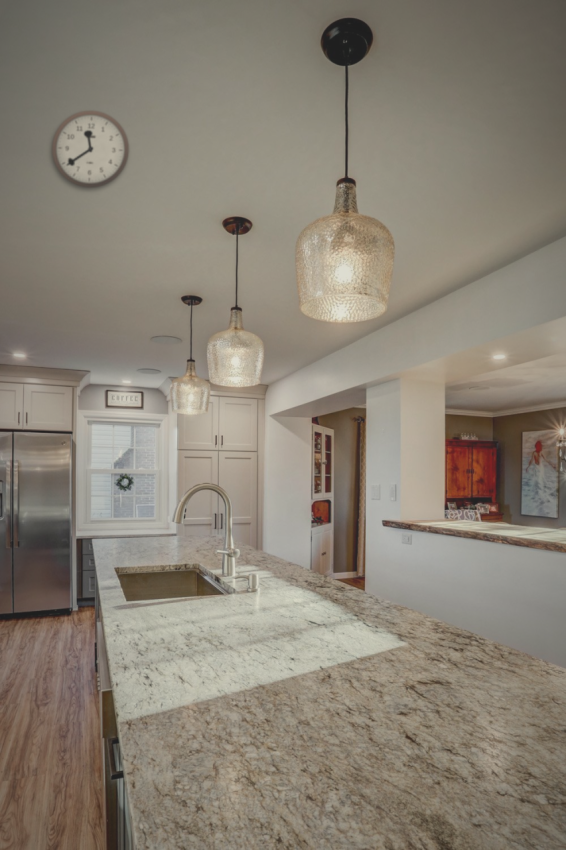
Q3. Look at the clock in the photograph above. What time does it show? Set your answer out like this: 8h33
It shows 11h39
